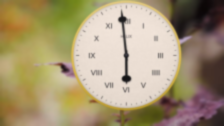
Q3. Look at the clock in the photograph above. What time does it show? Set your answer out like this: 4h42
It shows 5h59
